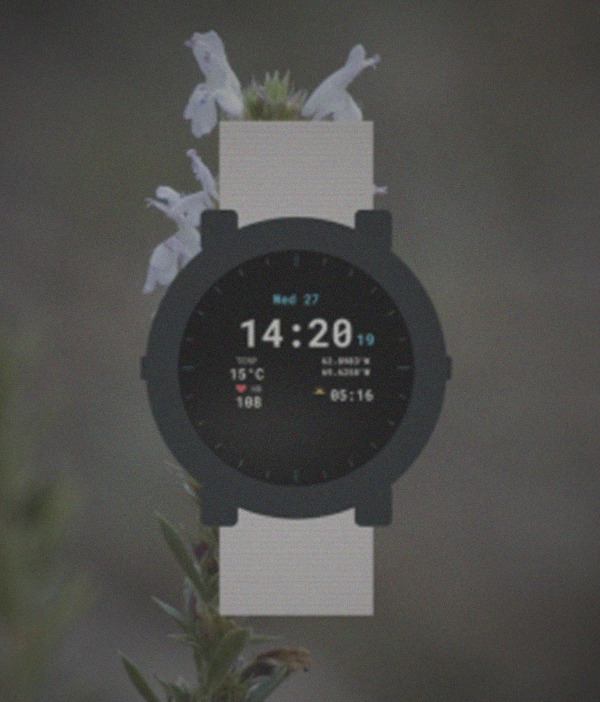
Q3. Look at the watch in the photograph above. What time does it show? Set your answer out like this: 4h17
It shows 14h20
